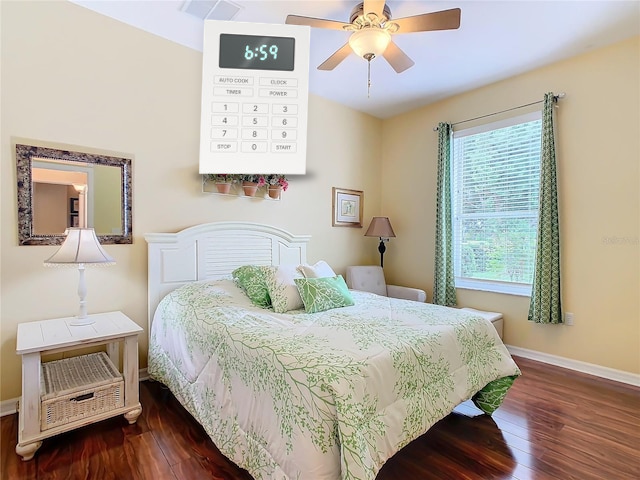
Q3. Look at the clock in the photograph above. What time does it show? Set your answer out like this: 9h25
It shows 6h59
